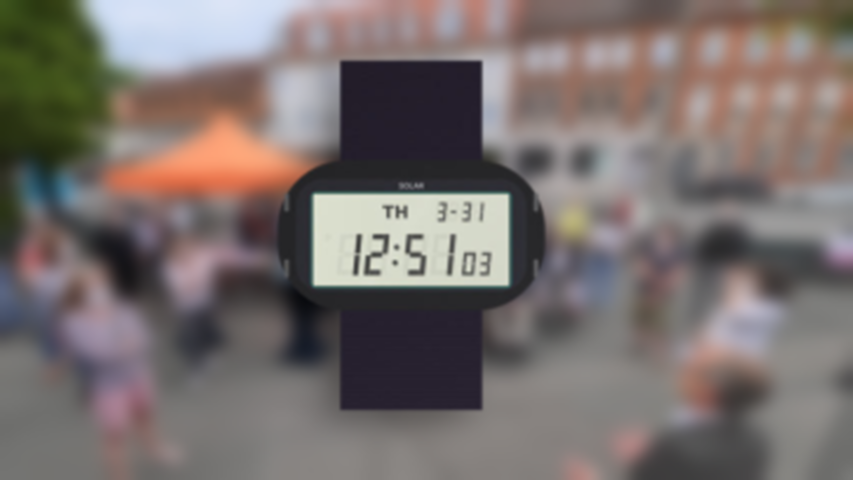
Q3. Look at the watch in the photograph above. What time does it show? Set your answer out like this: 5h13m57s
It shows 12h51m03s
